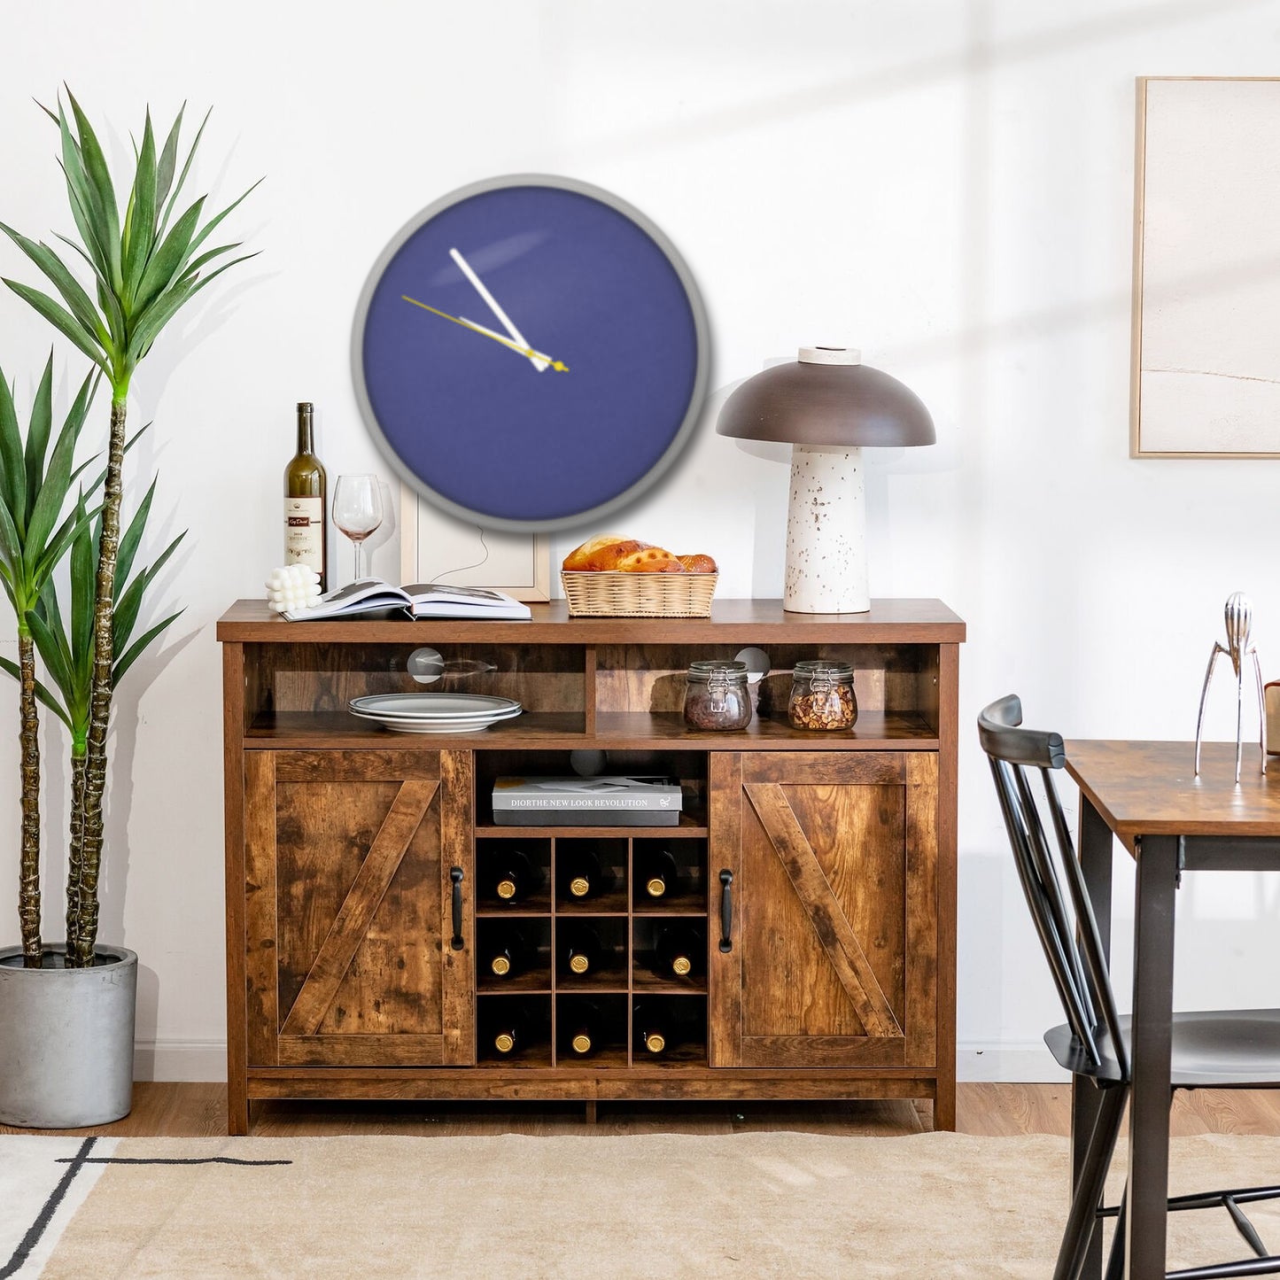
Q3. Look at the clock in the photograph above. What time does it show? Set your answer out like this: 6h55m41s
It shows 9h53m49s
